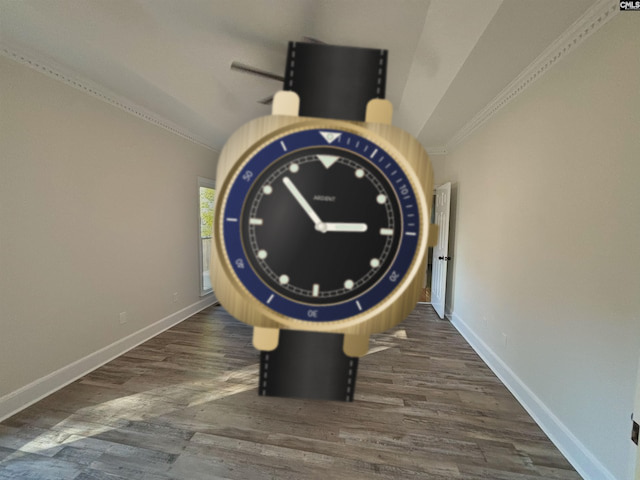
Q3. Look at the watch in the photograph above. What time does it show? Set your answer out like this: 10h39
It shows 2h53
